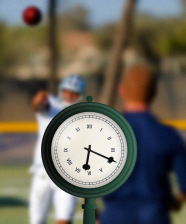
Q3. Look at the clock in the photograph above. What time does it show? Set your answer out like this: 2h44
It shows 6h19
